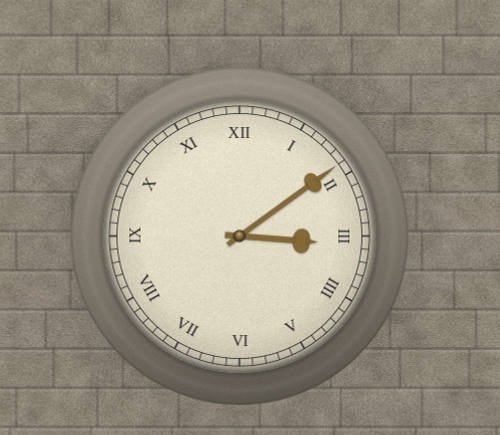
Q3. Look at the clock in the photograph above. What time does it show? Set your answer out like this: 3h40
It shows 3h09
